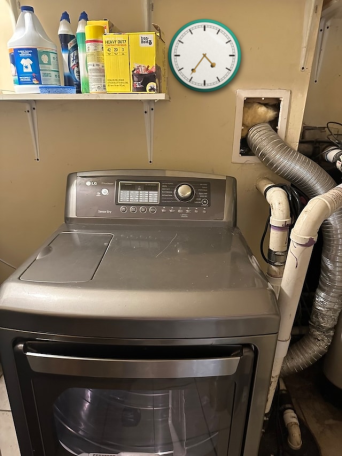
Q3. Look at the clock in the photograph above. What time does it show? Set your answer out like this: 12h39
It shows 4h36
